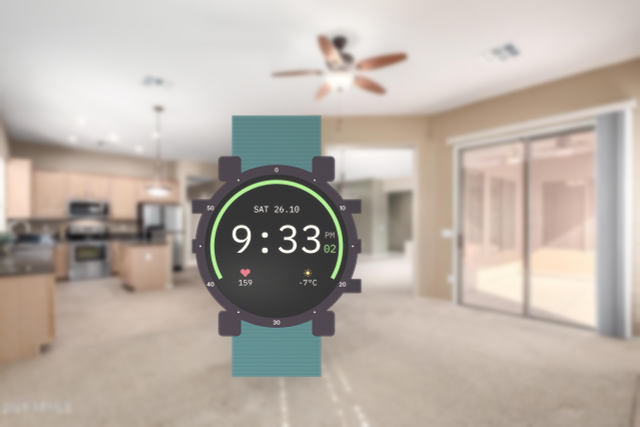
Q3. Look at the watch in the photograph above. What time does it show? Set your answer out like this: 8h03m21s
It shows 9h33m02s
